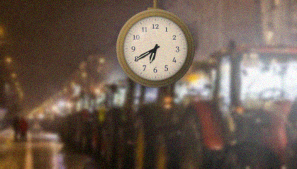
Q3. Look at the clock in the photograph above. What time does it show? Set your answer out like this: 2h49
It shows 6h40
